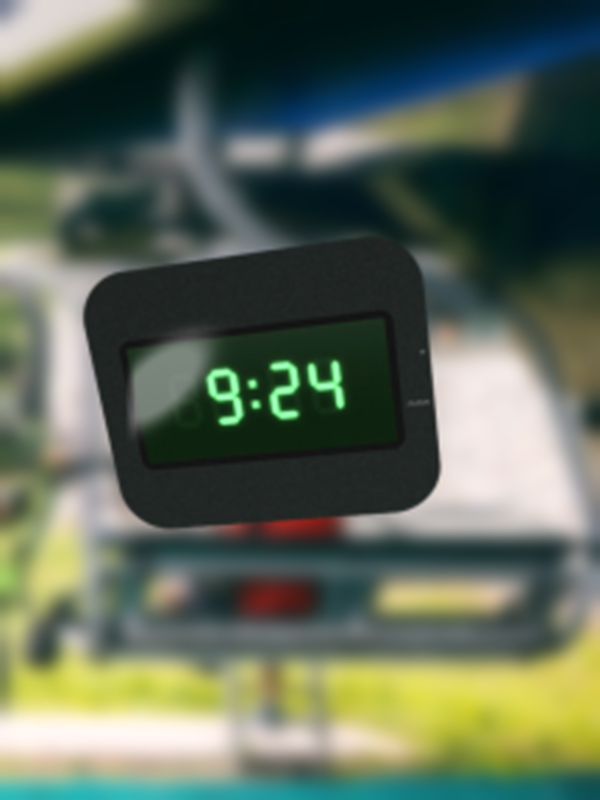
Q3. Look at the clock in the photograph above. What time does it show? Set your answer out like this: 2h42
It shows 9h24
